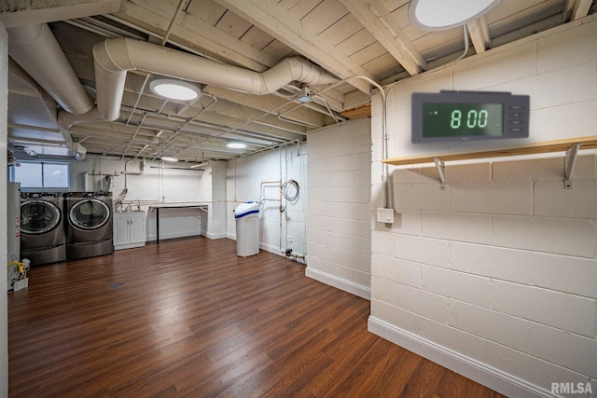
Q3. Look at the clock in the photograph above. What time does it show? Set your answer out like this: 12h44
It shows 8h00
